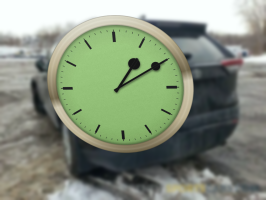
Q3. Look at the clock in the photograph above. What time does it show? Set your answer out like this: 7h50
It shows 1h10
